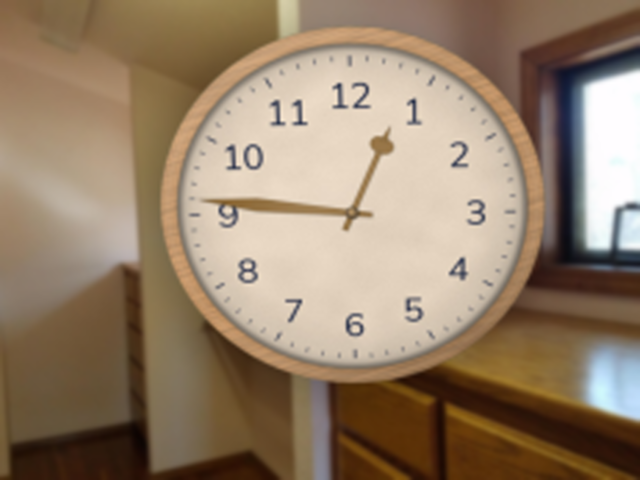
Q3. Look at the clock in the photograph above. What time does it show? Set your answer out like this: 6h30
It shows 12h46
